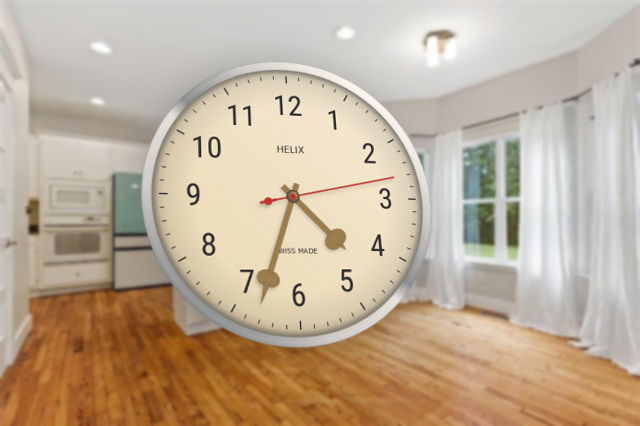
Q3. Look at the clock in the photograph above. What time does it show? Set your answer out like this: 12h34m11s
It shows 4h33m13s
